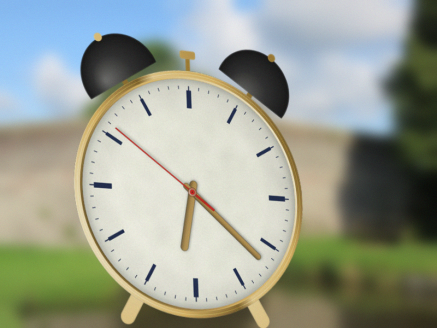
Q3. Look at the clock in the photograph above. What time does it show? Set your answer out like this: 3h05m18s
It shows 6h21m51s
